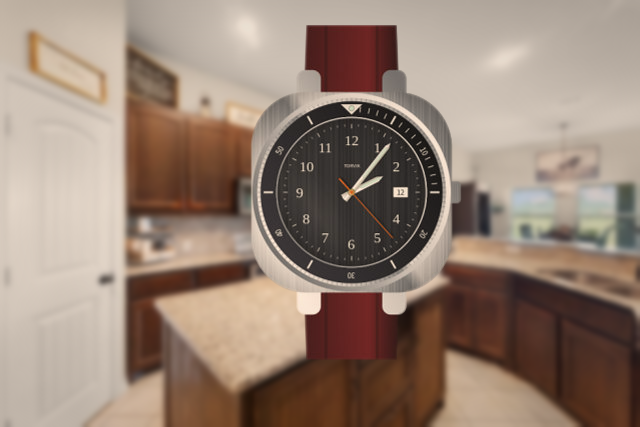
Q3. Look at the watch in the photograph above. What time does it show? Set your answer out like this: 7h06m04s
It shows 2h06m23s
